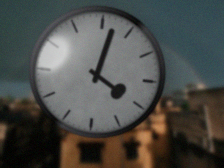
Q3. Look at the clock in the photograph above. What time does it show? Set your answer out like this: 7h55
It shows 4h02
